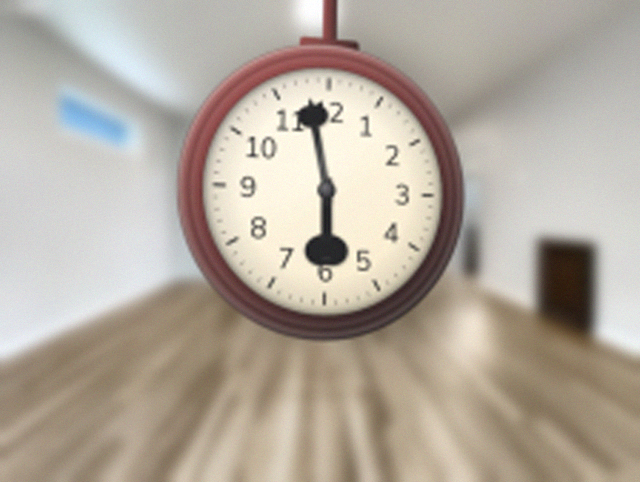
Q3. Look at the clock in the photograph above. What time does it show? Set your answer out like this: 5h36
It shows 5h58
